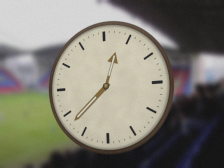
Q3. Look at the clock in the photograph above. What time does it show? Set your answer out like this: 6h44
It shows 12h38
